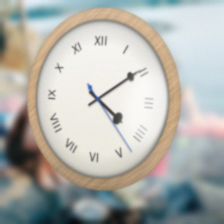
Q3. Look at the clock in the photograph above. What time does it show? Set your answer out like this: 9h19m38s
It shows 4h09m23s
